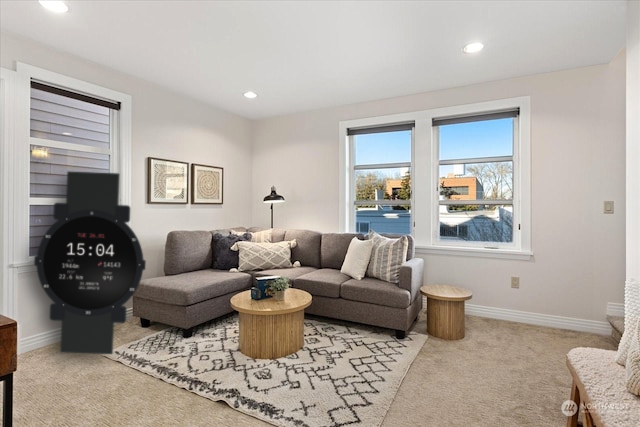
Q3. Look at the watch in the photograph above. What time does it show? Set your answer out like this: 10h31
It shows 15h04
